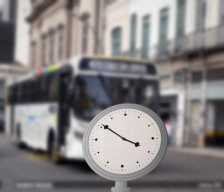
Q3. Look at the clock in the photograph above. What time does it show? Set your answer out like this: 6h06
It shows 3h51
